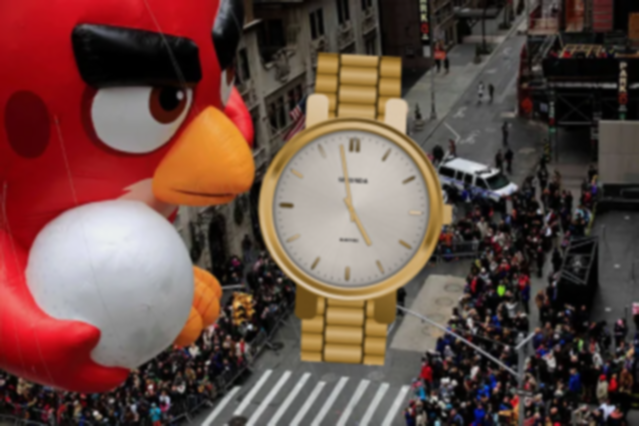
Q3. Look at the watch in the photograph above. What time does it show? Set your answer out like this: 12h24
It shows 4h58
